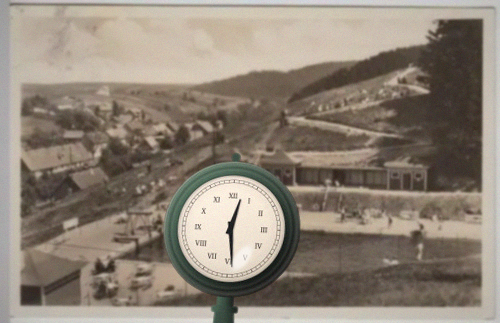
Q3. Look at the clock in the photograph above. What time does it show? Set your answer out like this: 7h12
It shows 12h29
